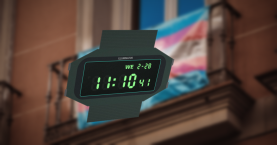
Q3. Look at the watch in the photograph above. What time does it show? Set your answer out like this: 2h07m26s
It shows 11h10m41s
